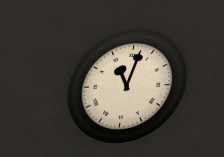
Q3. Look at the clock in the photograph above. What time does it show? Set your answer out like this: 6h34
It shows 11h02
